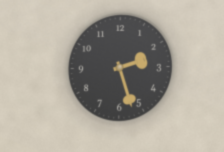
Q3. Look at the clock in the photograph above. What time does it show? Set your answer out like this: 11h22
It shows 2h27
